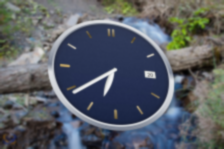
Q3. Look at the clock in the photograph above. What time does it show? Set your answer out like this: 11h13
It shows 6h39
